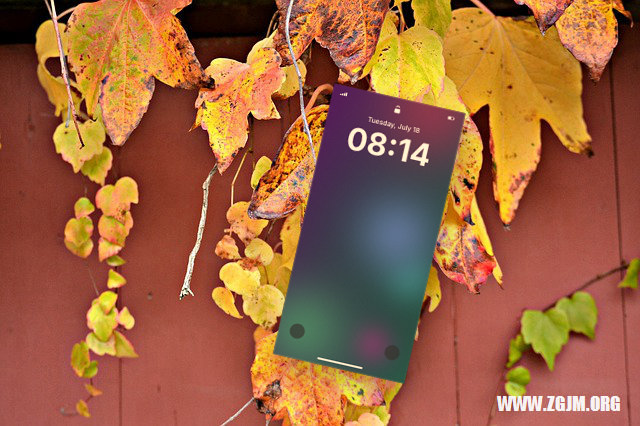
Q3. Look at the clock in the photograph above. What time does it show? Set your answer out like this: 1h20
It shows 8h14
